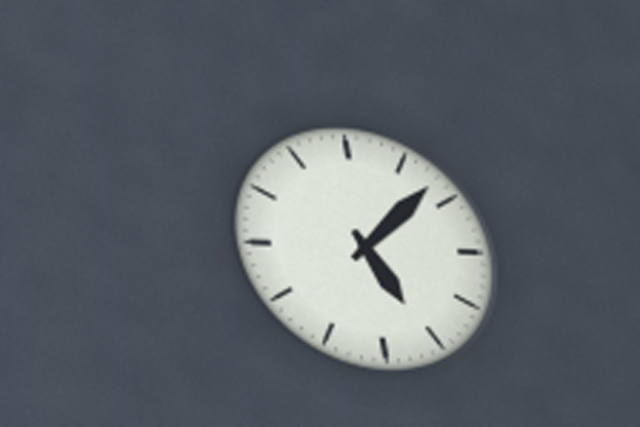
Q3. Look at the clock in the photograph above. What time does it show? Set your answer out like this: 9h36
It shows 5h08
